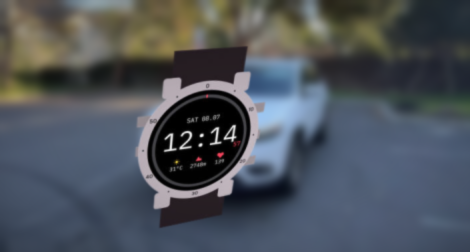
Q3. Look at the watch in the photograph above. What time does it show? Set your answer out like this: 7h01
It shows 12h14
